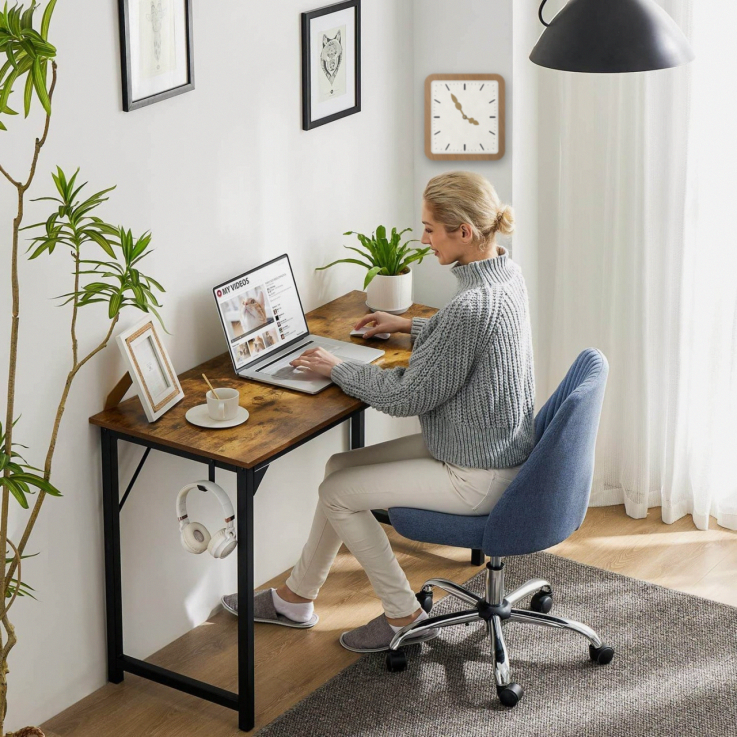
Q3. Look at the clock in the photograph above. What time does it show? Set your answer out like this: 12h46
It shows 3h55
